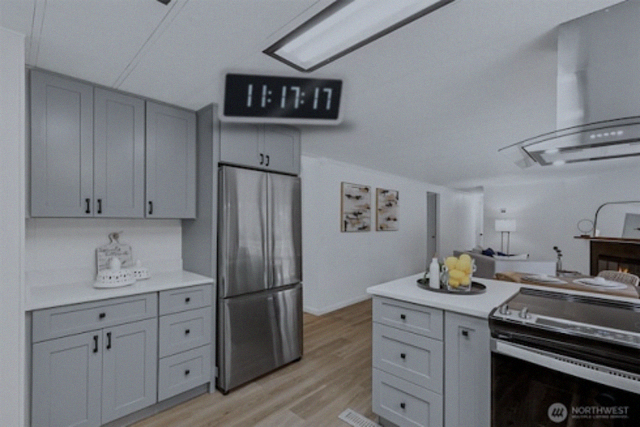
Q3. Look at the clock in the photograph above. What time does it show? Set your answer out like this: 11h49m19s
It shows 11h17m17s
